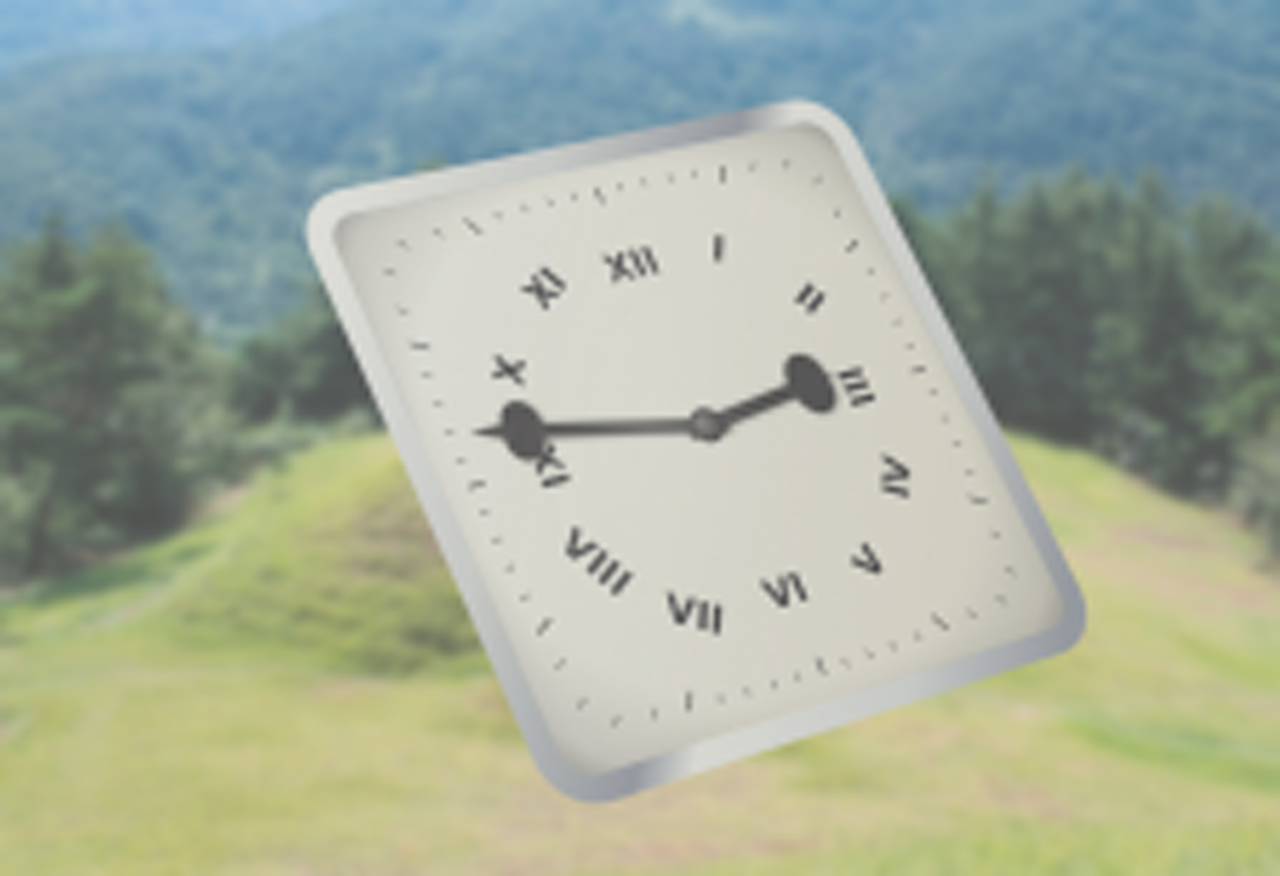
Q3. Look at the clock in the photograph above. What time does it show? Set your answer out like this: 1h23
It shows 2h47
